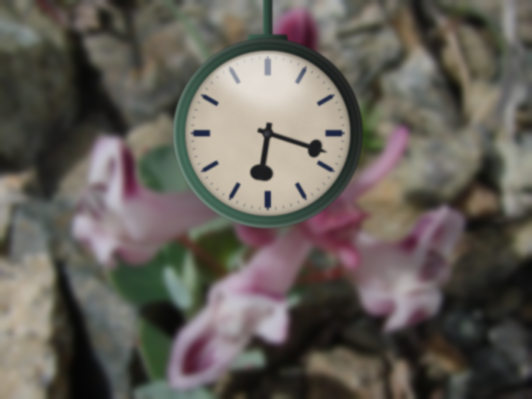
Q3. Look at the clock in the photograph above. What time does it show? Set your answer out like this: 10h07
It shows 6h18
